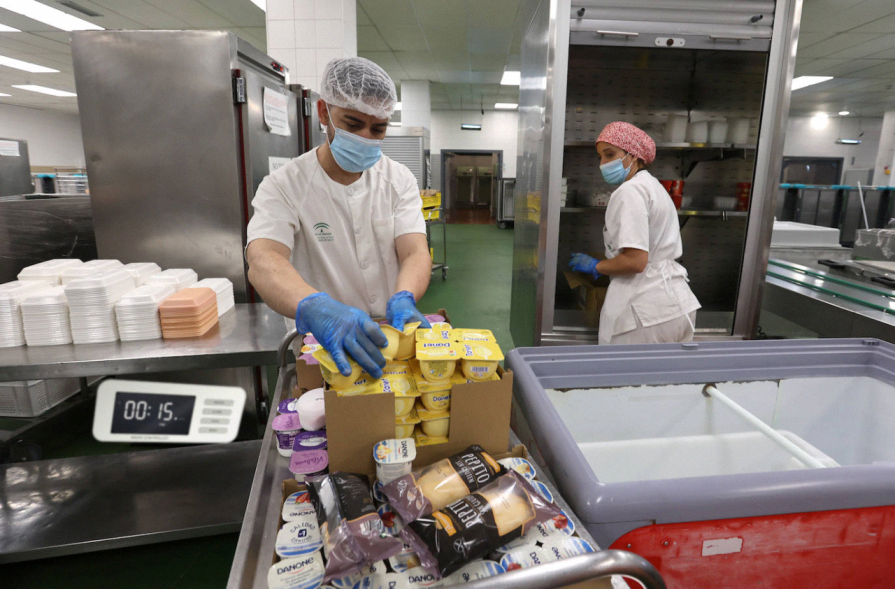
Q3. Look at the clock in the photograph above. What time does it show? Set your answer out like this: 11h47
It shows 0h15
